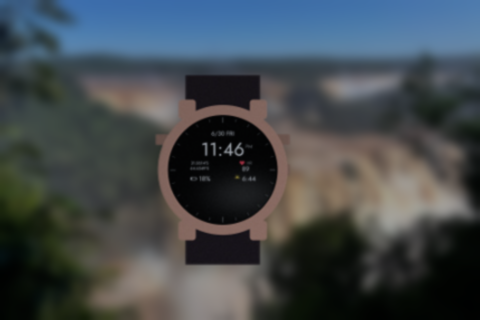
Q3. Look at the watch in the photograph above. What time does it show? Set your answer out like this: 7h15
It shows 11h46
